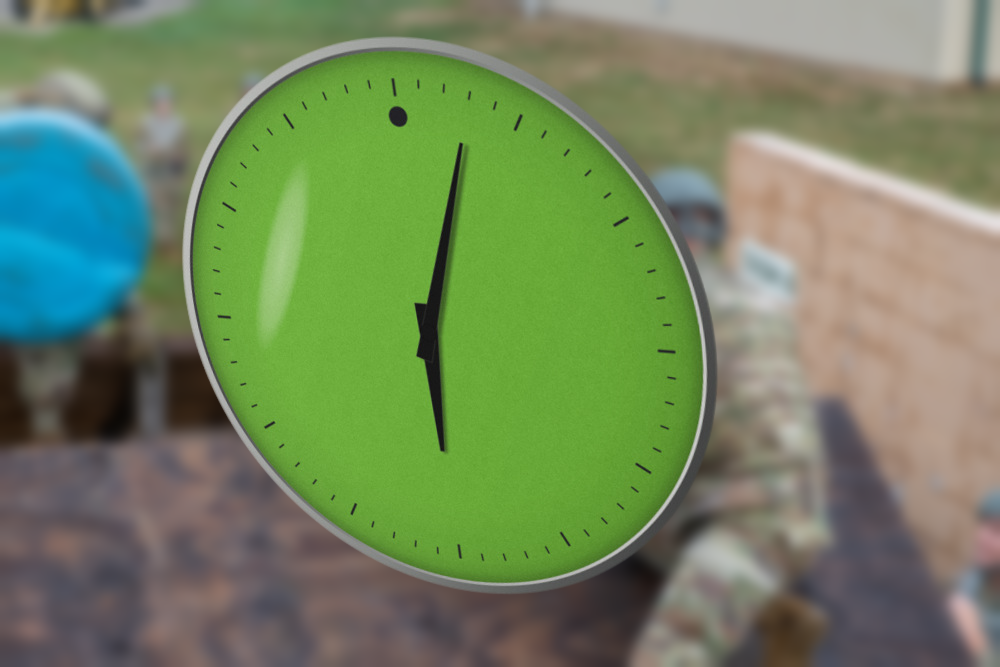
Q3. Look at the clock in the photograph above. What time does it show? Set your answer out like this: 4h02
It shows 6h03
